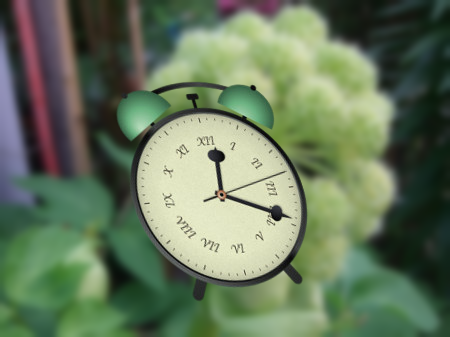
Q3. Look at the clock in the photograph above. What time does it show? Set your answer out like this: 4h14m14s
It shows 12h19m13s
